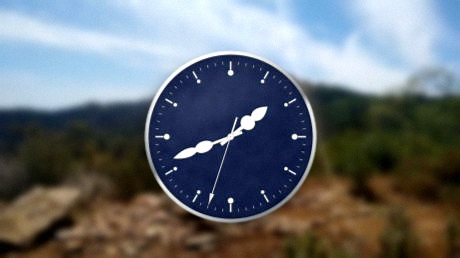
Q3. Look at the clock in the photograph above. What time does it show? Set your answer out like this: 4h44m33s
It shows 1h41m33s
